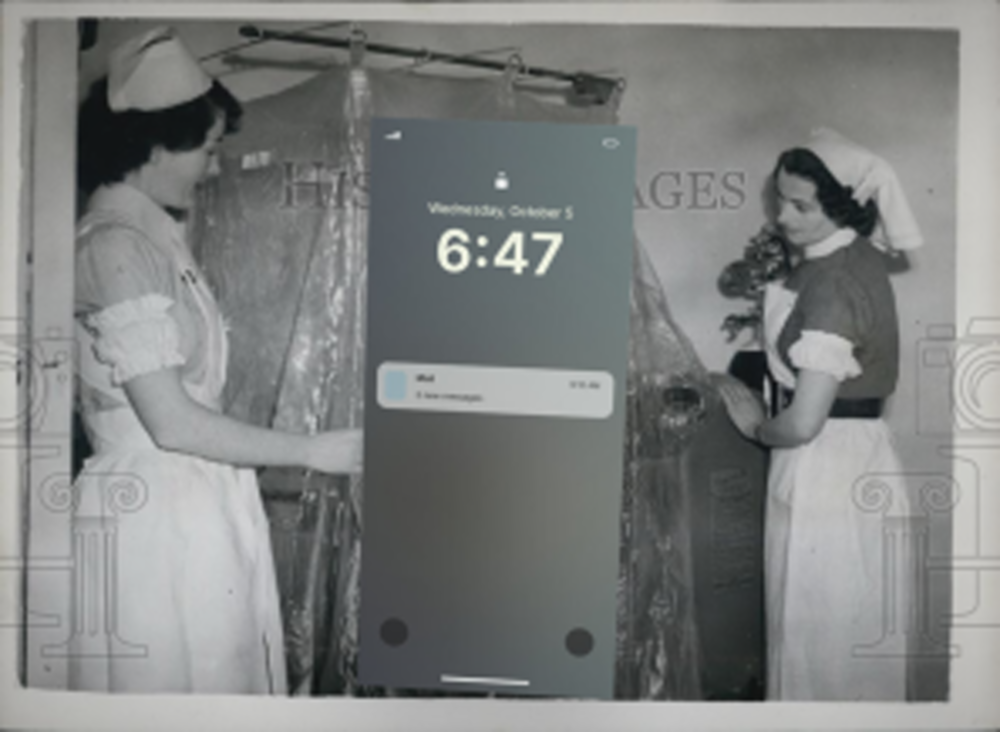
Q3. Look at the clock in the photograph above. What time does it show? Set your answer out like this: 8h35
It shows 6h47
